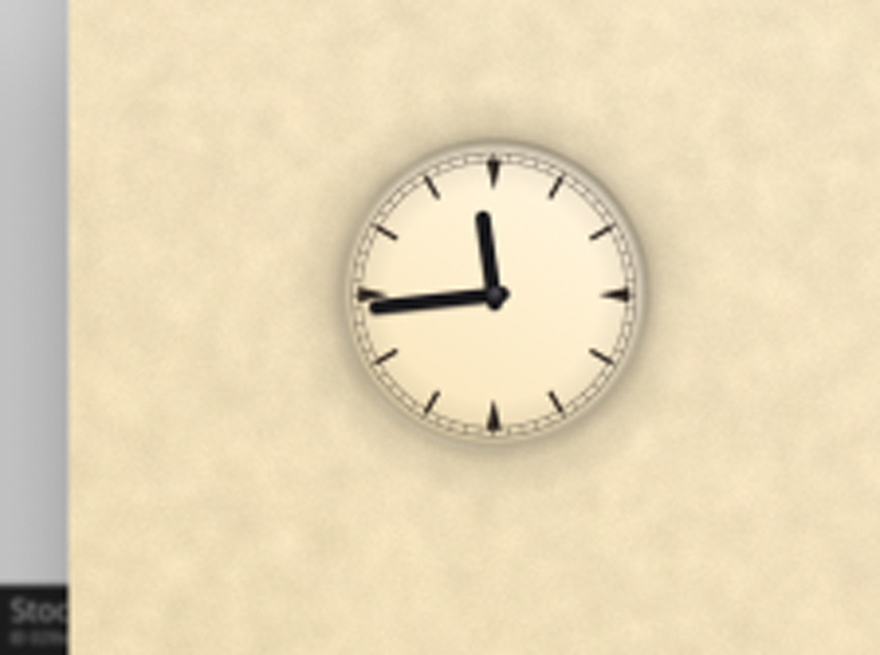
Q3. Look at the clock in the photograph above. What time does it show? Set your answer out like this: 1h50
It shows 11h44
